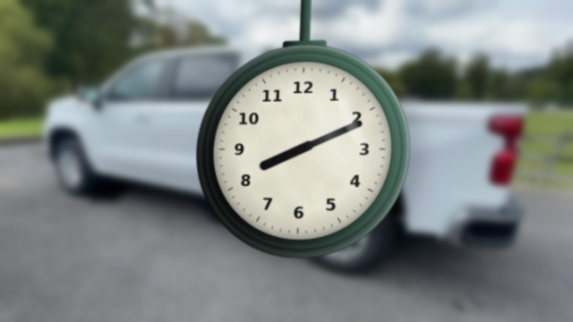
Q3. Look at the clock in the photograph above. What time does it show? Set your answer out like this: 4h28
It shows 8h11
